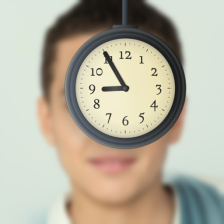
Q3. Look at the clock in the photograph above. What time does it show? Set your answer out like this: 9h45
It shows 8h55
